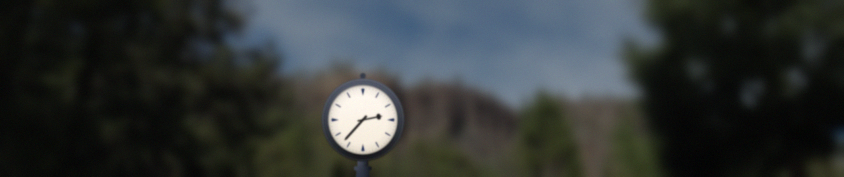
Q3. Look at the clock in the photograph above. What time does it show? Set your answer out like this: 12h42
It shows 2h37
